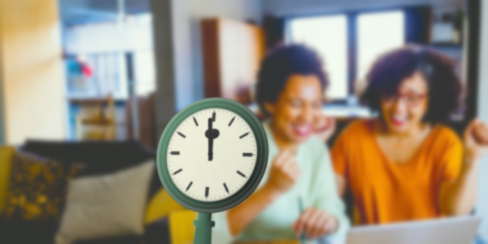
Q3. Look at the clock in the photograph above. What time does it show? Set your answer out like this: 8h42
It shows 11h59
